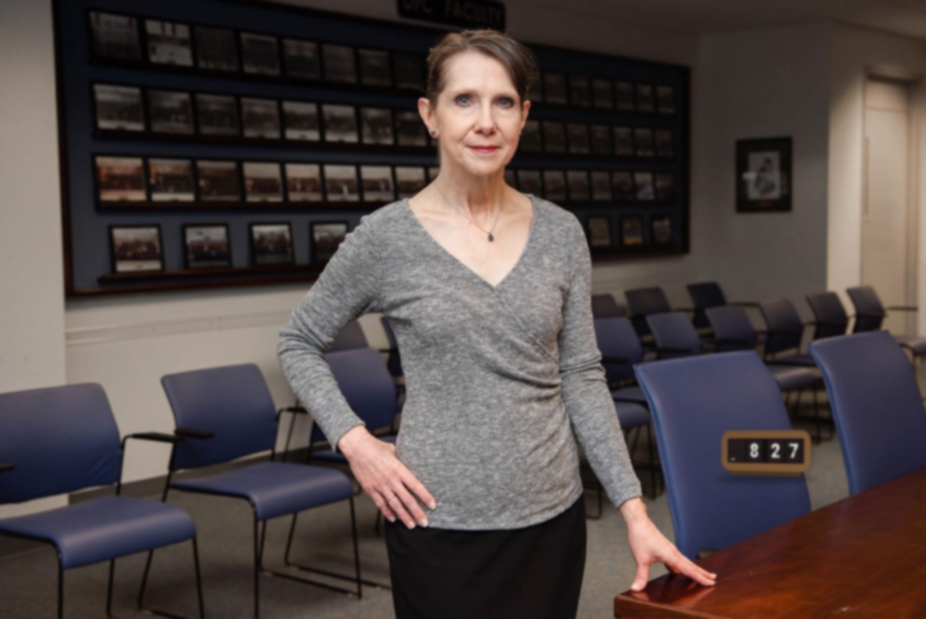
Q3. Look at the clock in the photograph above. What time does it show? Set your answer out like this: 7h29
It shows 8h27
